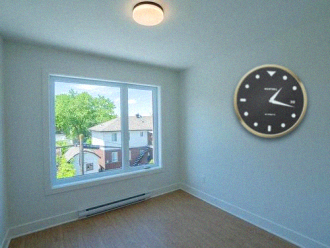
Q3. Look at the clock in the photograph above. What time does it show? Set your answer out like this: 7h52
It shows 1h17
